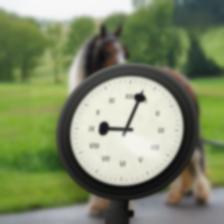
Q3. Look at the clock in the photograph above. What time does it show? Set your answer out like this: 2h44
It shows 9h03
